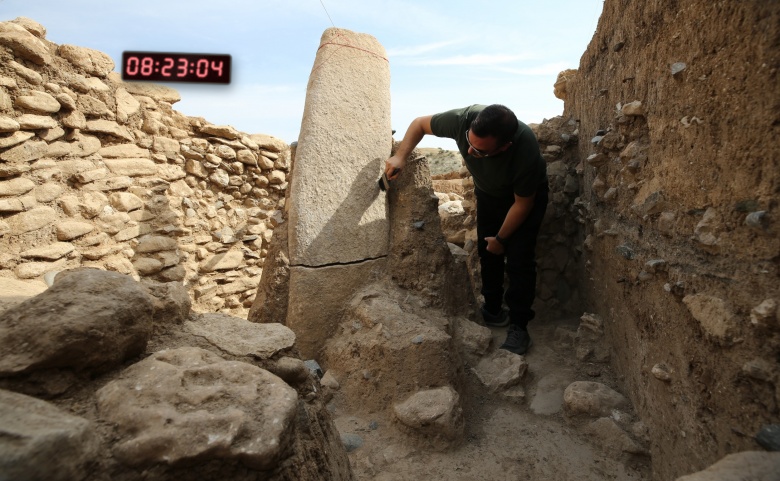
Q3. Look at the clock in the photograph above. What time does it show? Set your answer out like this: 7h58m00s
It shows 8h23m04s
